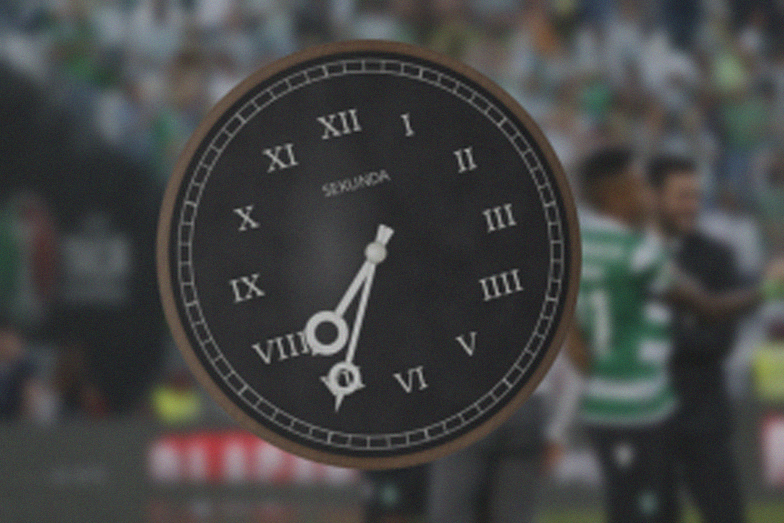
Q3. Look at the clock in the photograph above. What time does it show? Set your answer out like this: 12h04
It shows 7h35
